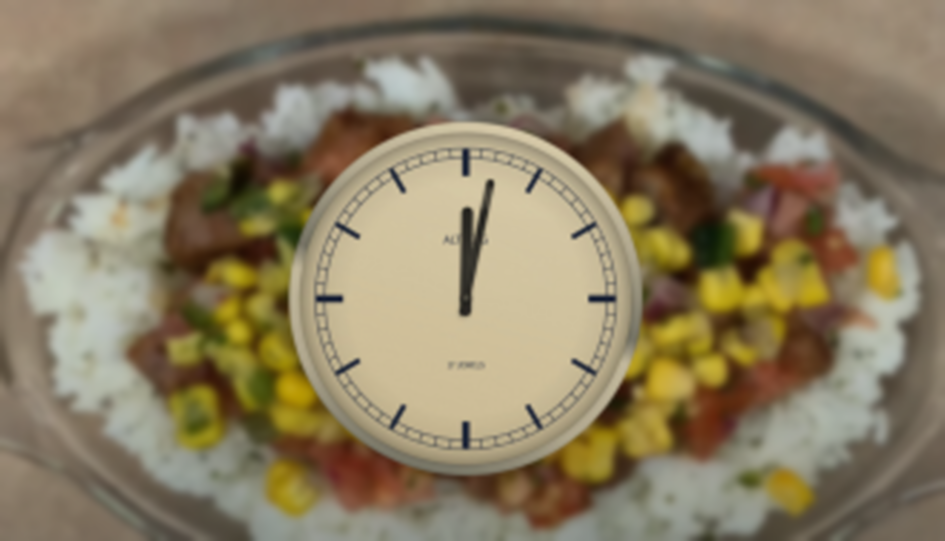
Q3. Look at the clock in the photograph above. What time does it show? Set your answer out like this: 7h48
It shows 12h02
